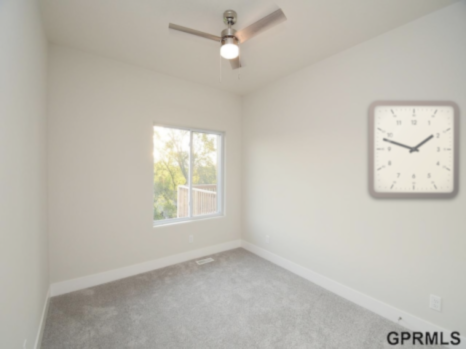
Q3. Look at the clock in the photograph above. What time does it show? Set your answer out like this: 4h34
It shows 1h48
